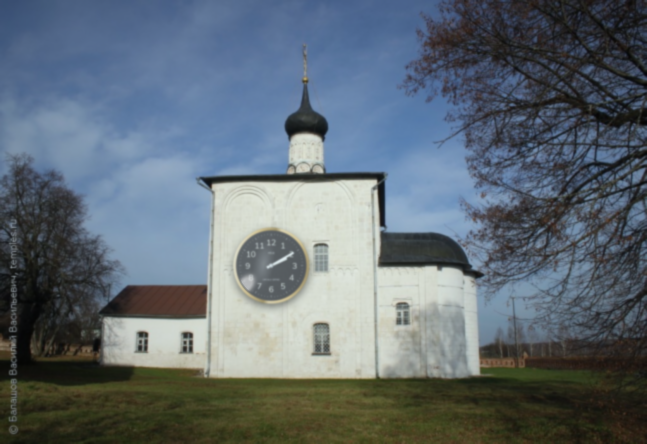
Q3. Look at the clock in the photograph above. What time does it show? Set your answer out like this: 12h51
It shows 2h10
